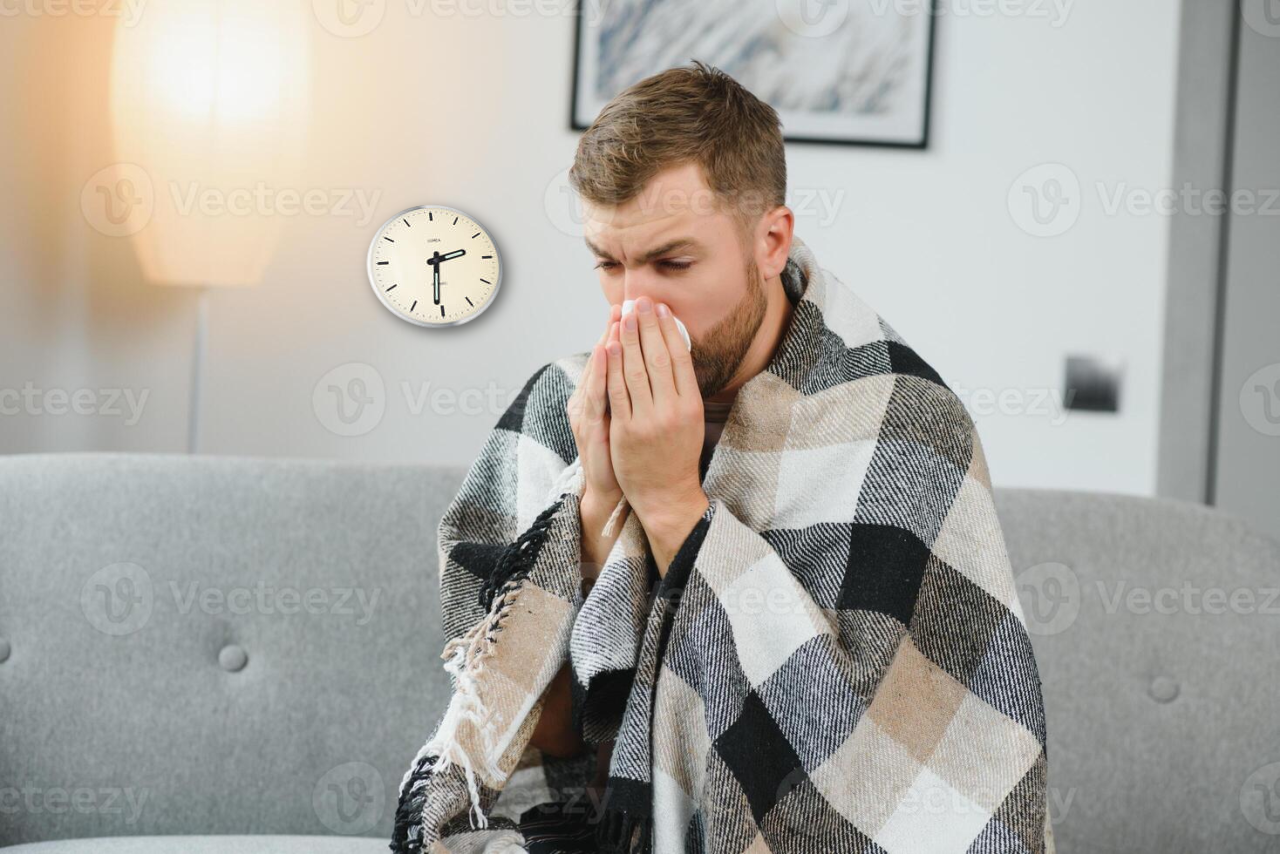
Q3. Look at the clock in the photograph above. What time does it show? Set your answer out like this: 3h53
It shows 2h31
